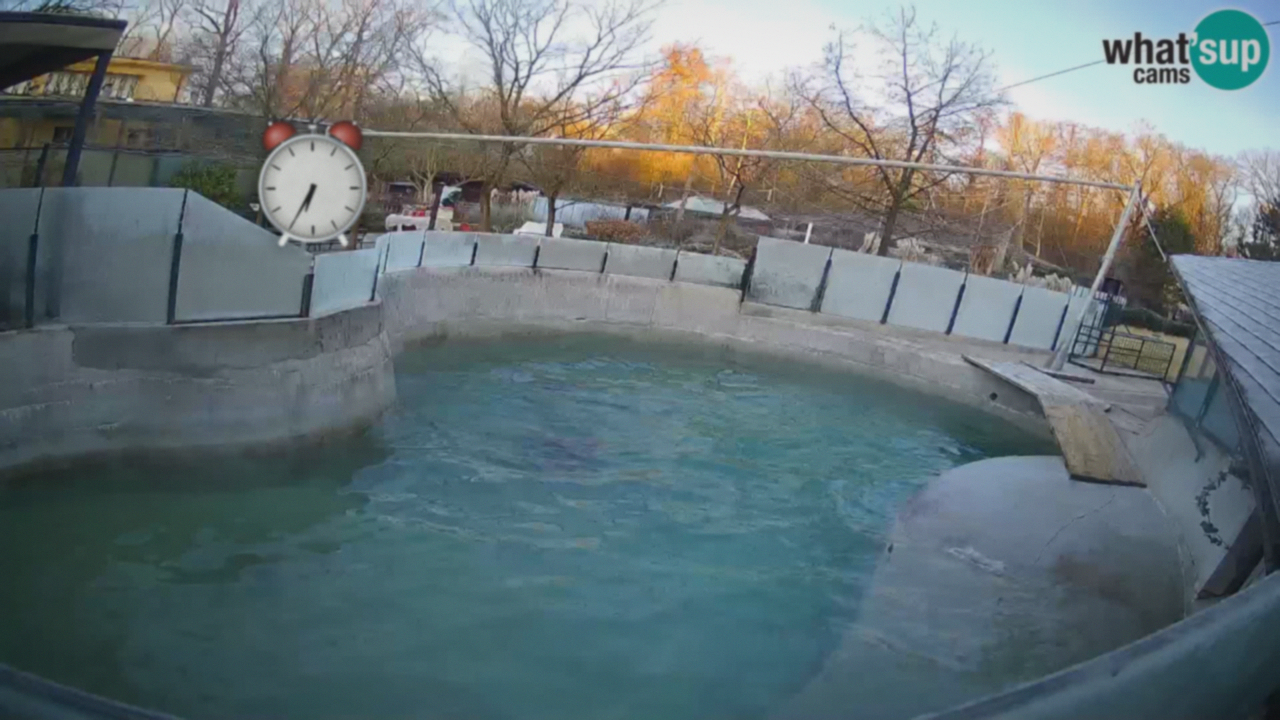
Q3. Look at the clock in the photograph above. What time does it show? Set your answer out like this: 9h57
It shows 6h35
